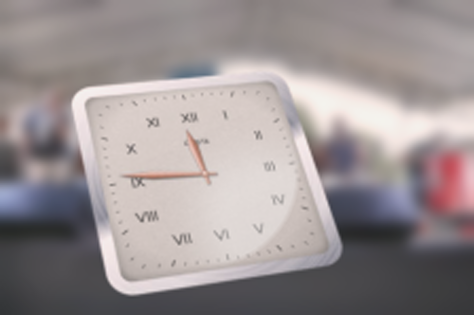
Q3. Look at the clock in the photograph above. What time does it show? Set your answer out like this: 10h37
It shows 11h46
